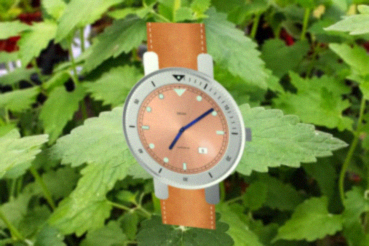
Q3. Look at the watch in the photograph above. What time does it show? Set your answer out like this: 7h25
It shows 7h09
